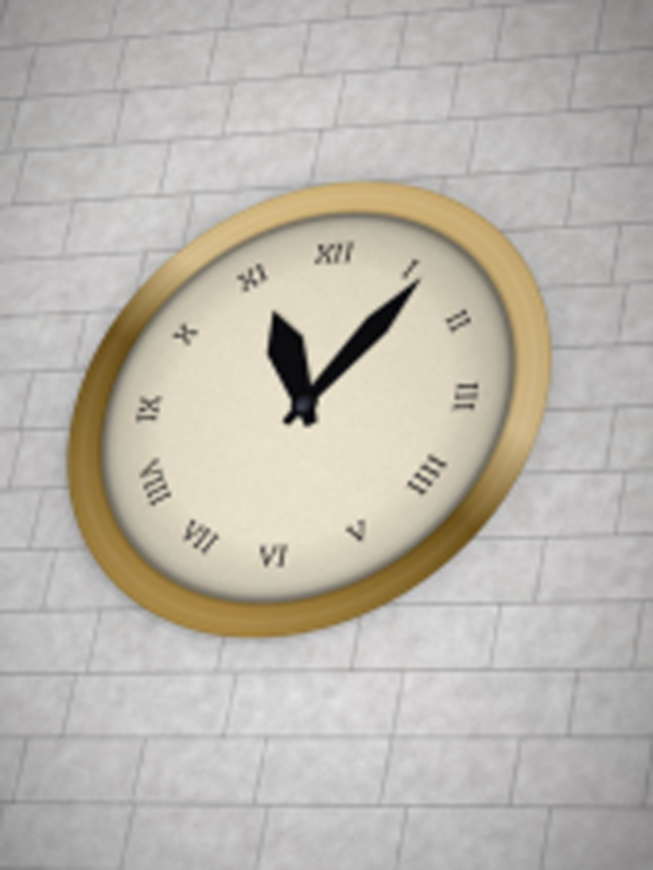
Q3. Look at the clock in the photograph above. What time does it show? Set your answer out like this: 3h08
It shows 11h06
